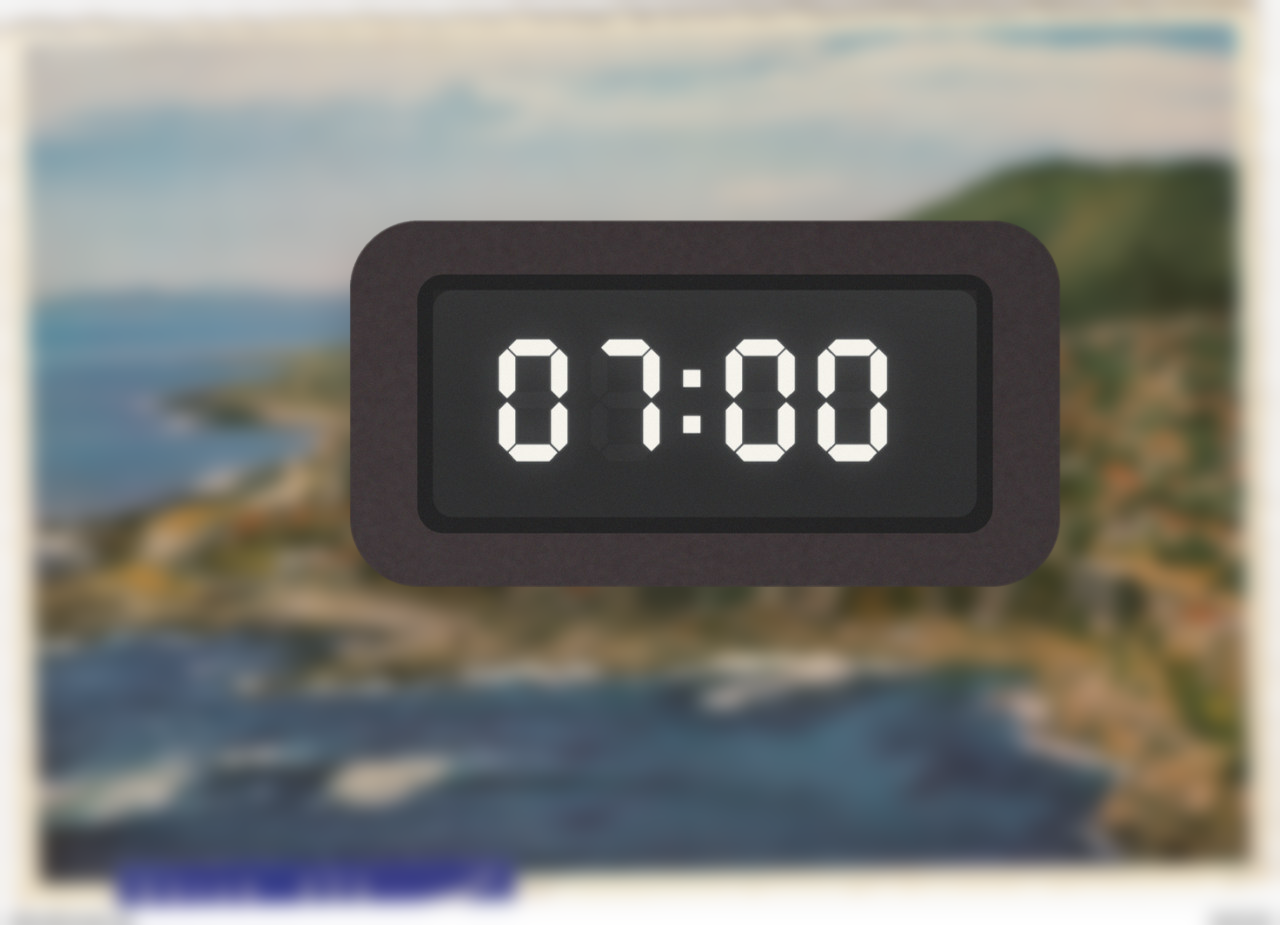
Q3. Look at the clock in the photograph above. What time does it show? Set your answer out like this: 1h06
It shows 7h00
